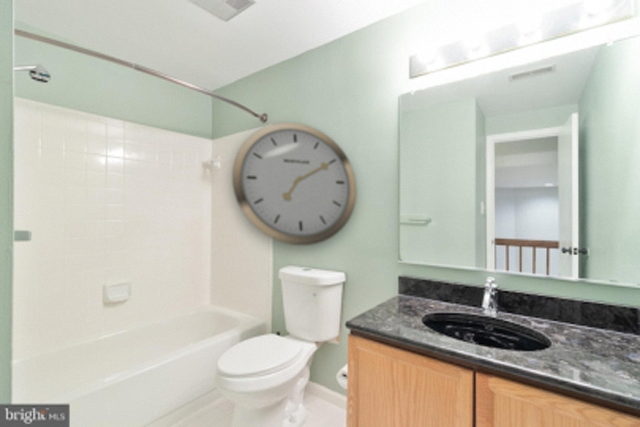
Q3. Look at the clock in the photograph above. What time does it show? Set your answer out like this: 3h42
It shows 7h10
